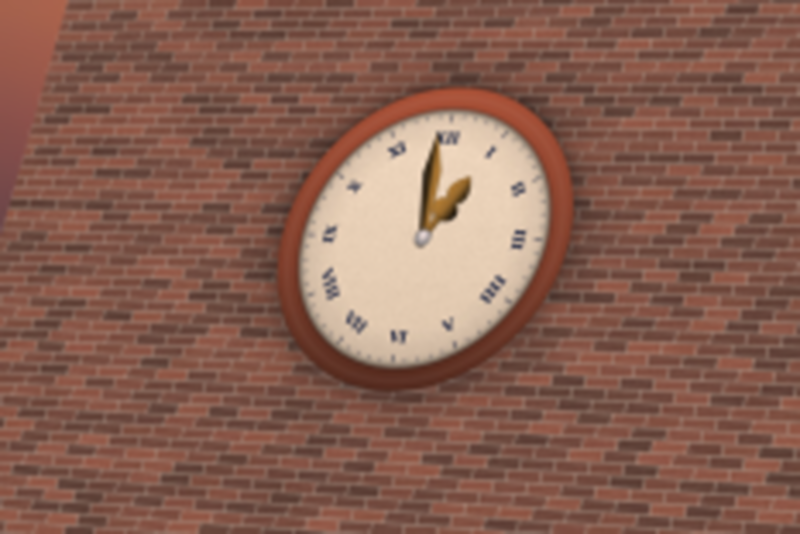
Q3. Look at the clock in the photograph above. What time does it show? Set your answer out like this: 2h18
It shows 12h59
